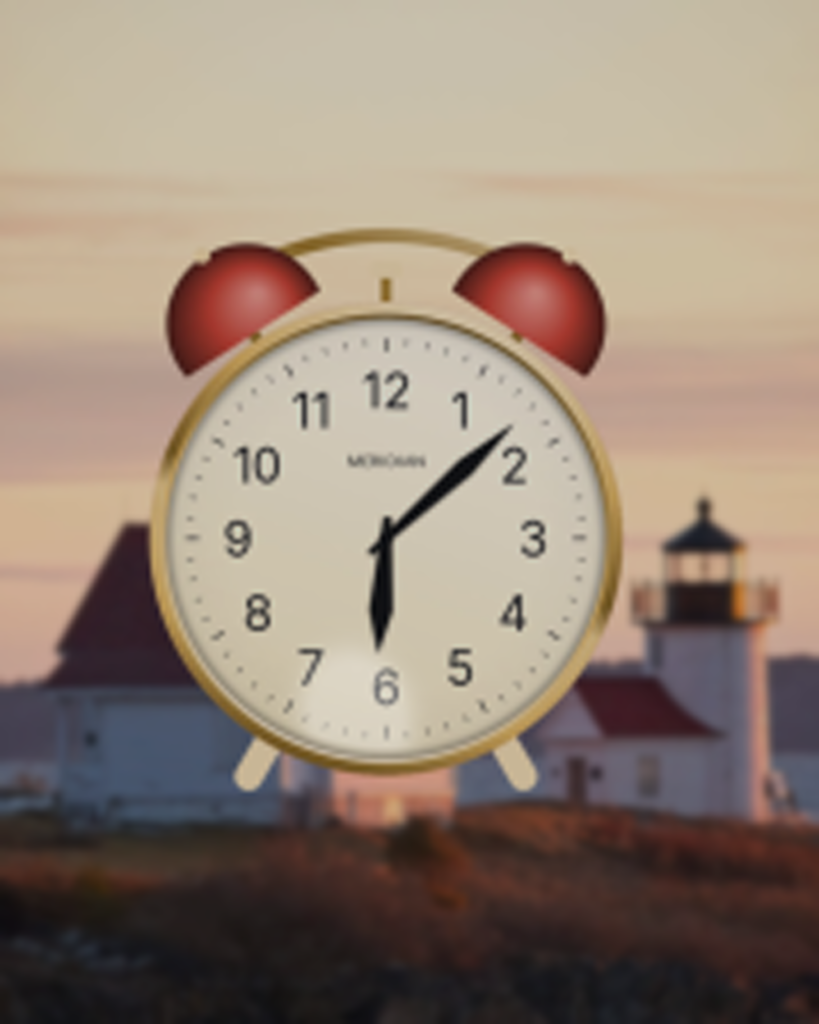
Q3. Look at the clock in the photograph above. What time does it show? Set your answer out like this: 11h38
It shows 6h08
